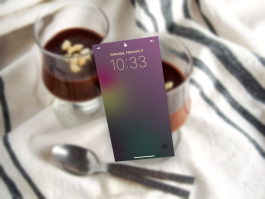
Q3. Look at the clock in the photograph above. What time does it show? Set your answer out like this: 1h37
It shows 10h33
